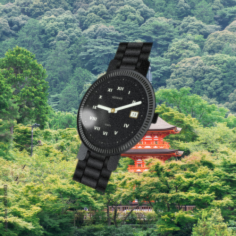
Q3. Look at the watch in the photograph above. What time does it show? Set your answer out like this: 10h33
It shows 9h11
